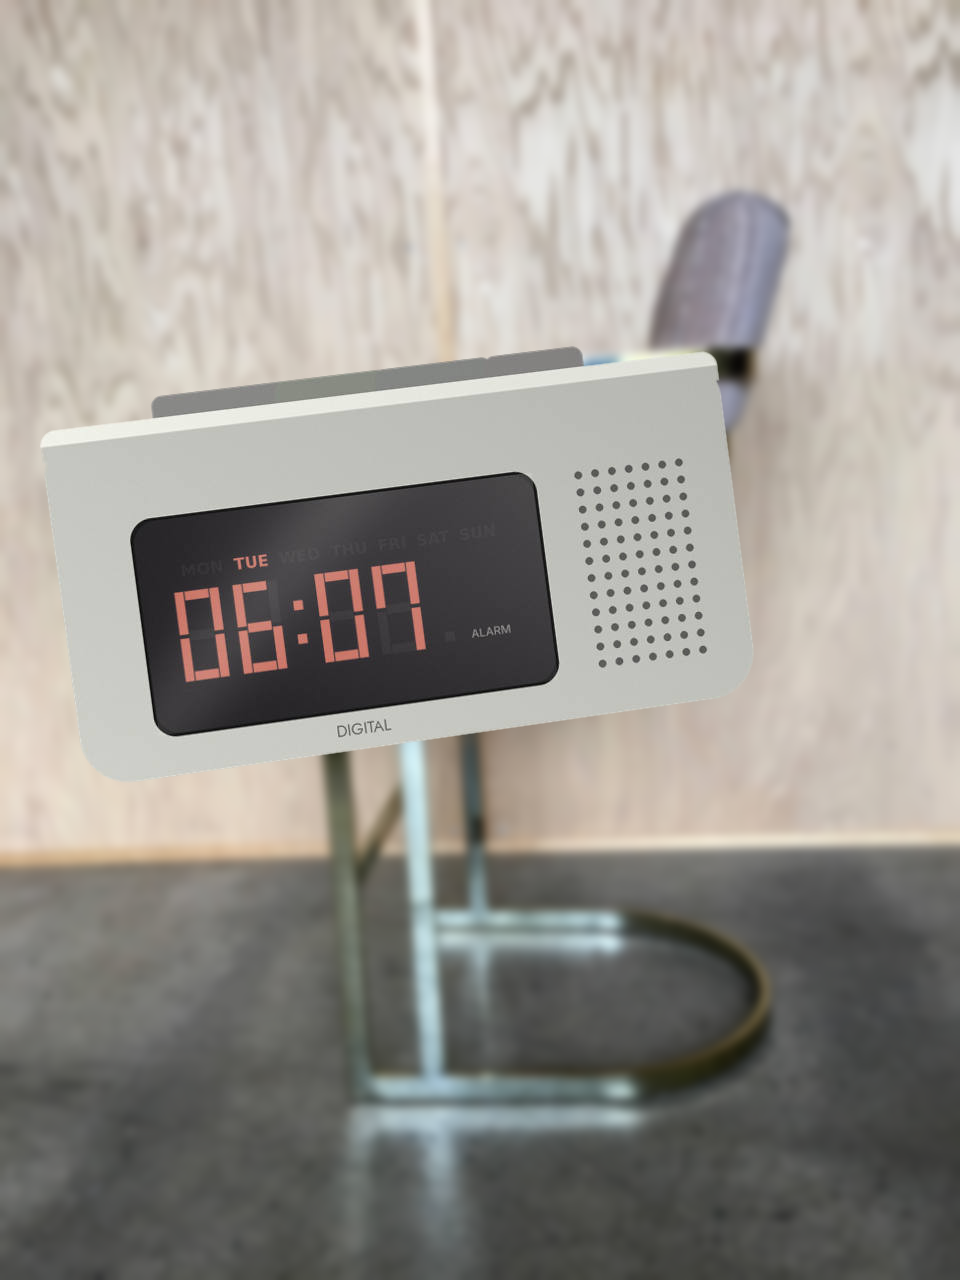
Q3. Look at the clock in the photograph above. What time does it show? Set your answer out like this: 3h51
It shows 6h07
